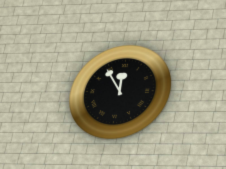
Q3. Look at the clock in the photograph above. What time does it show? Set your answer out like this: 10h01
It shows 11h54
